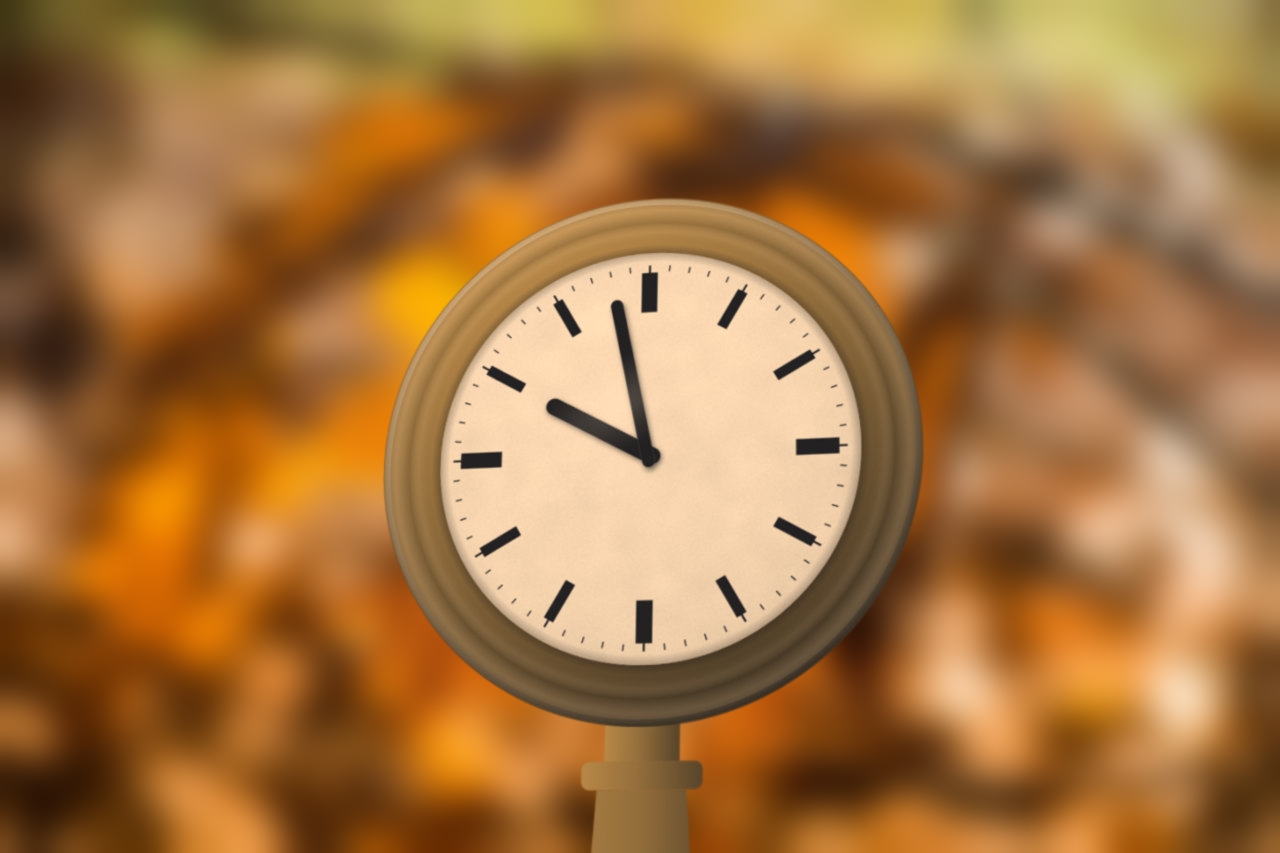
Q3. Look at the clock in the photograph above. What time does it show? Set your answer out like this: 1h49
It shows 9h58
